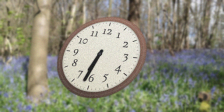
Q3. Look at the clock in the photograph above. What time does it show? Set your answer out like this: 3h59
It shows 6h32
